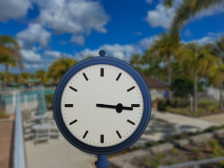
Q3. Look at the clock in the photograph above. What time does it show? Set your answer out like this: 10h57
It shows 3h16
